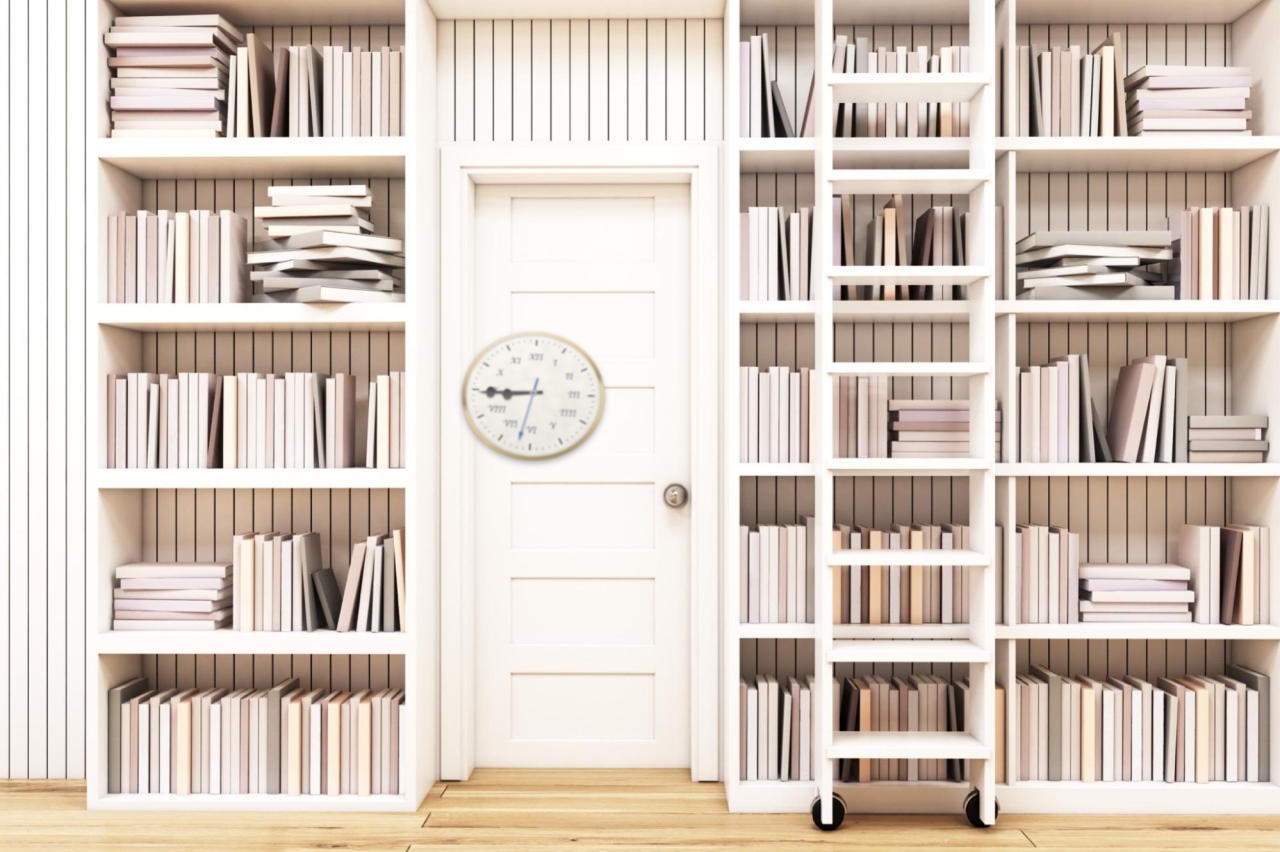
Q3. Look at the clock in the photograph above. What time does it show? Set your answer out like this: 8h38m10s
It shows 8h44m32s
